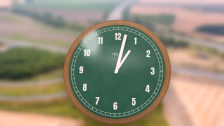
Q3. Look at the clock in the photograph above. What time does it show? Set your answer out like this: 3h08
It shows 1h02
